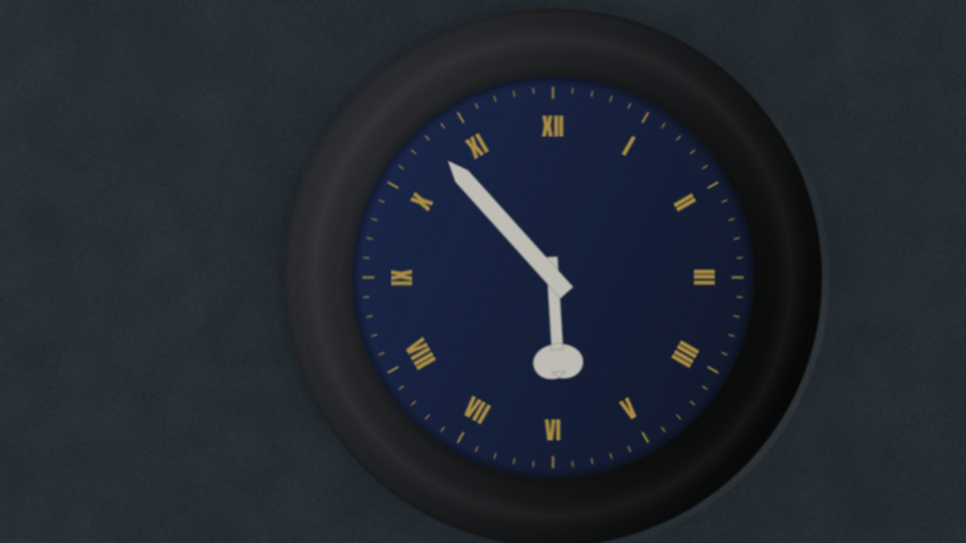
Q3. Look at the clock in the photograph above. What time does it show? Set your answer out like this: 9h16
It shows 5h53
